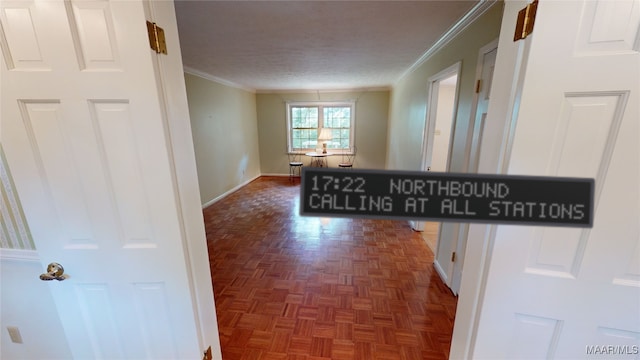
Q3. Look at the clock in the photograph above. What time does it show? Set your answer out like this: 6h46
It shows 17h22
